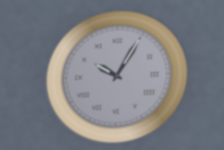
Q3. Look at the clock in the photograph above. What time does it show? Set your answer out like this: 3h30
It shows 10h05
